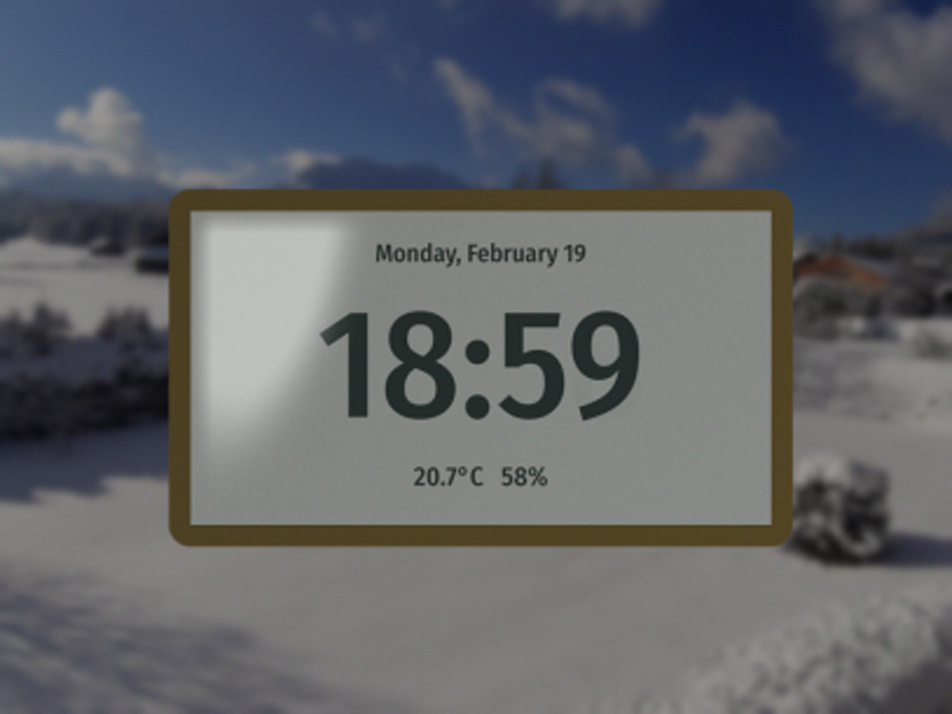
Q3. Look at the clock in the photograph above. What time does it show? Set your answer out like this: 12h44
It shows 18h59
